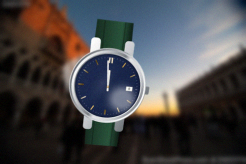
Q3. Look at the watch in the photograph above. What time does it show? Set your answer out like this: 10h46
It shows 11h59
